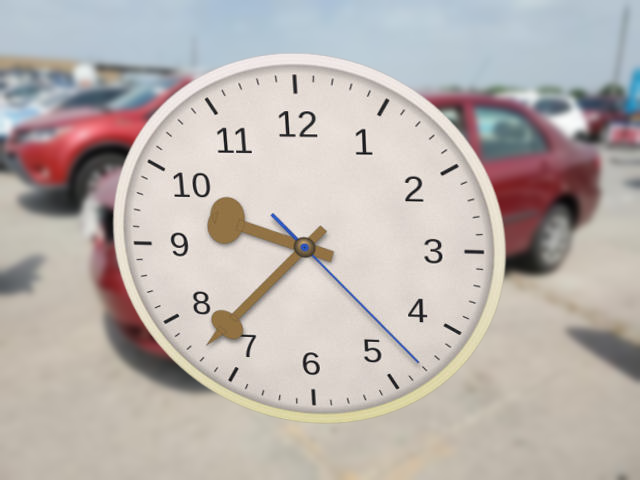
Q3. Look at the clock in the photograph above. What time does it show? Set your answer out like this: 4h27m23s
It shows 9h37m23s
